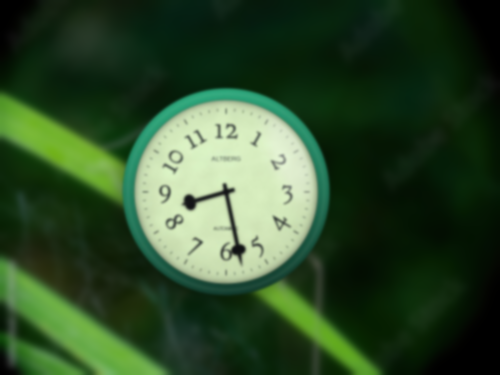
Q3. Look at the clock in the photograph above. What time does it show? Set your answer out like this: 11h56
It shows 8h28
